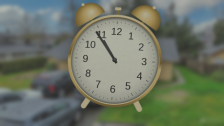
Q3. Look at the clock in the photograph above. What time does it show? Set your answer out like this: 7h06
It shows 10h54
